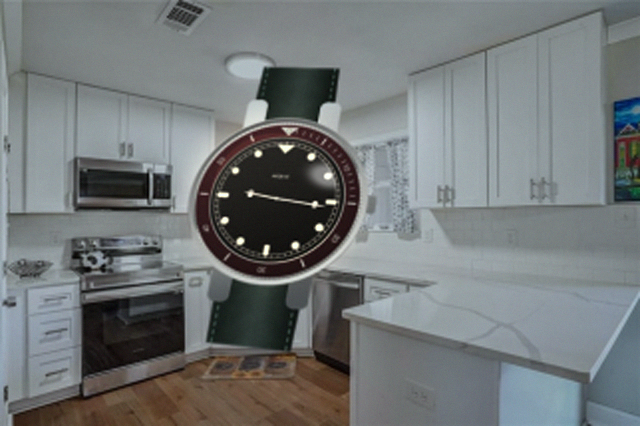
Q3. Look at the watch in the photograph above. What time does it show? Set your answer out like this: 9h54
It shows 9h16
